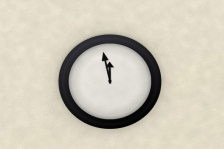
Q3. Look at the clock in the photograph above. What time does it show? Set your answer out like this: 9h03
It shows 11h58
